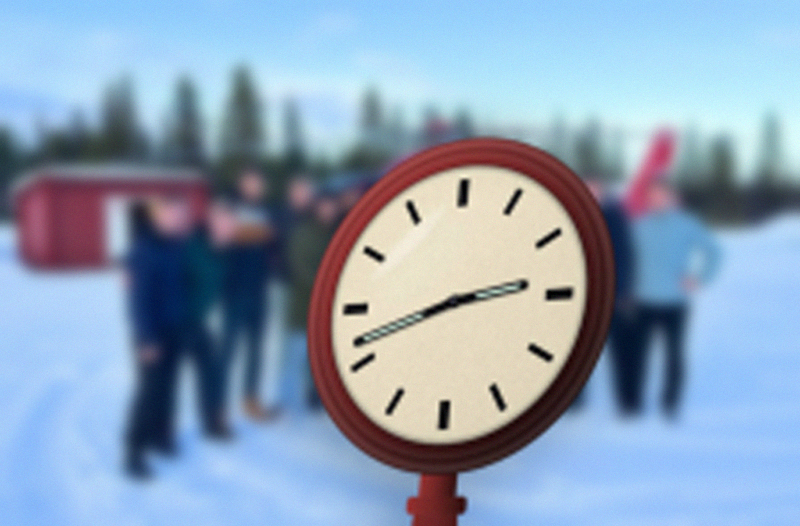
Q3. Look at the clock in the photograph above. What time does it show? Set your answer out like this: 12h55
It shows 2h42
